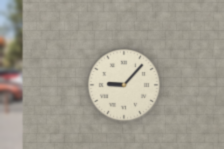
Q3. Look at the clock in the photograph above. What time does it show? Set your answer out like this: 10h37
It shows 9h07
